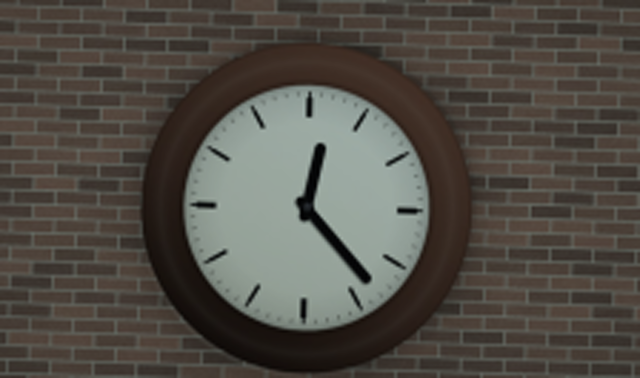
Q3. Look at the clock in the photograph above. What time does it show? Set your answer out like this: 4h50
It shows 12h23
